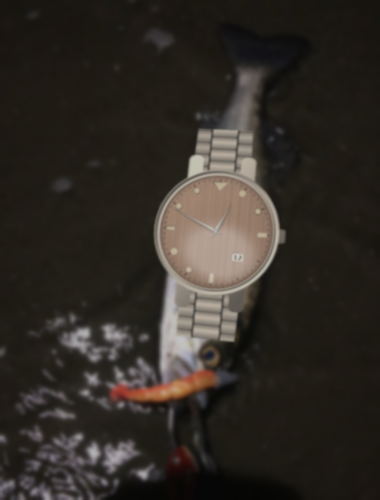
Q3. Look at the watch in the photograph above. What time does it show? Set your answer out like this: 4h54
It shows 12h49
